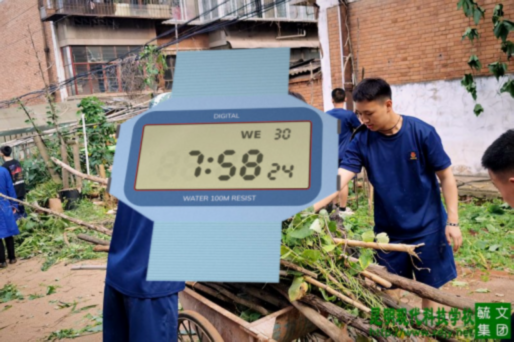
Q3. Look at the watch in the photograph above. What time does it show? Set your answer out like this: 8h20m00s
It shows 7h58m24s
